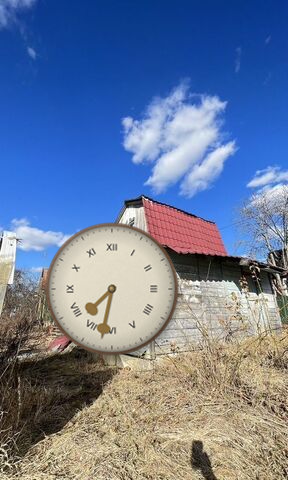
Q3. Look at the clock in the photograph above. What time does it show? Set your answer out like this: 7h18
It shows 7h32
